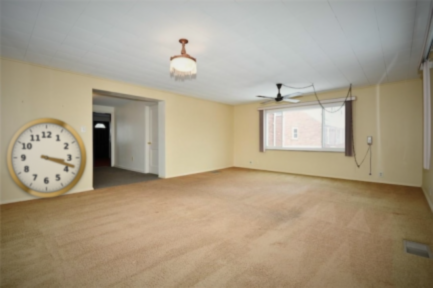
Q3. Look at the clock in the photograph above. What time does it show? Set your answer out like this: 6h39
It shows 3h18
